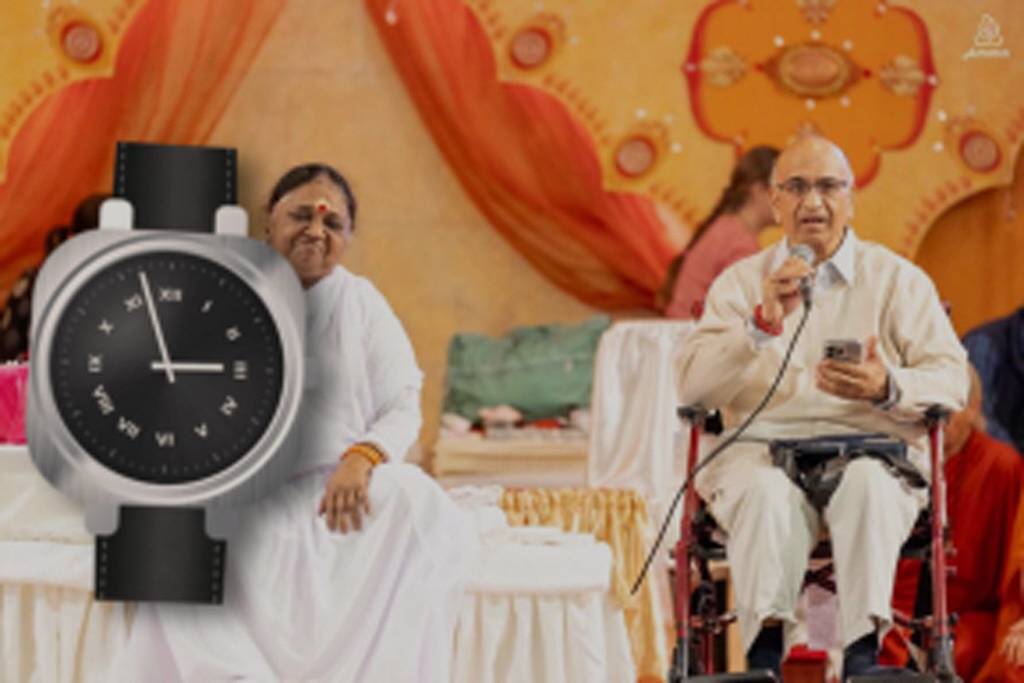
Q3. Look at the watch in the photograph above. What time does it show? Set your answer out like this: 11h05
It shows 2h57
